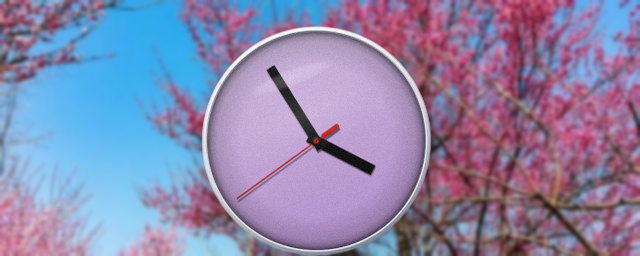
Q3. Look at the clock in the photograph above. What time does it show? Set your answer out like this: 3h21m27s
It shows 3h54m39s
